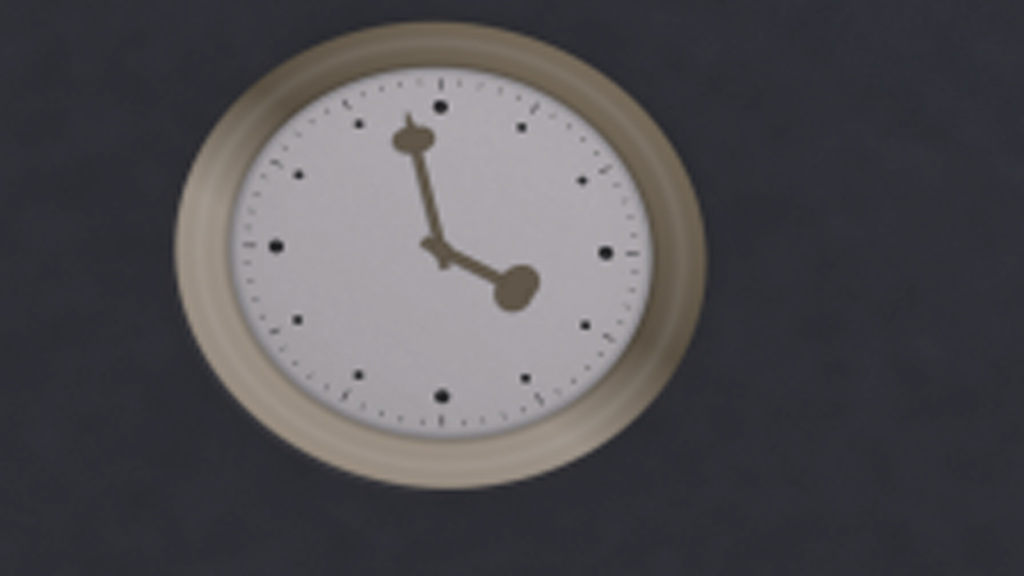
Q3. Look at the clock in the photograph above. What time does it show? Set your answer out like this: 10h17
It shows 3h58
